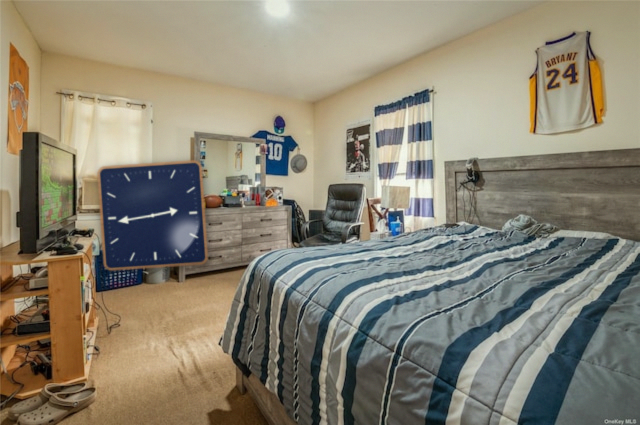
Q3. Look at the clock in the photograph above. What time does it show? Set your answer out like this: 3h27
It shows 2h44
